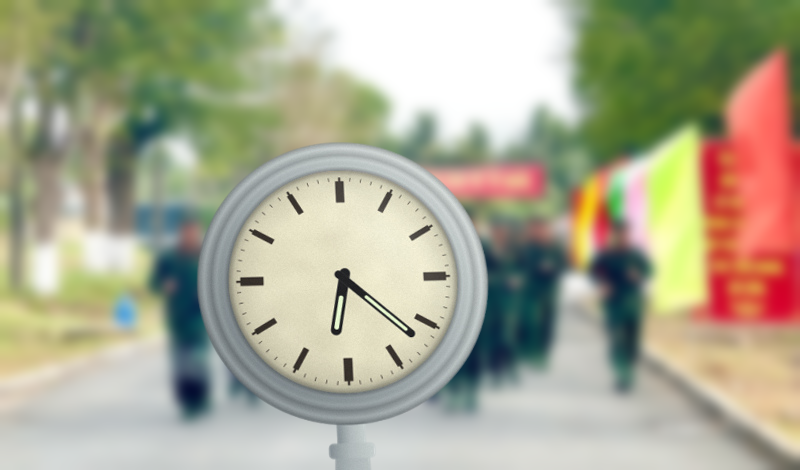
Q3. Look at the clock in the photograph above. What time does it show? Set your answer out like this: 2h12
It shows 6h22
